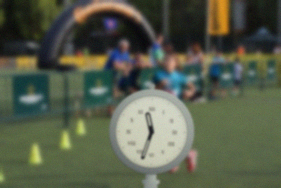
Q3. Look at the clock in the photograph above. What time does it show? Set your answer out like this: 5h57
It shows 11h33
